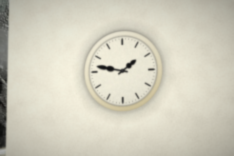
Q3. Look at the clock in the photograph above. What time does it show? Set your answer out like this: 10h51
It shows 1h47
